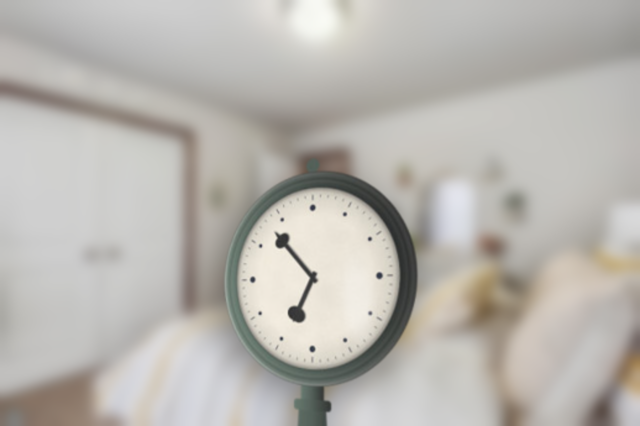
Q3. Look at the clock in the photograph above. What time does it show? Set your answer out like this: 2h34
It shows 6h53
